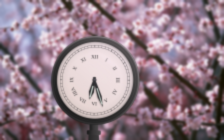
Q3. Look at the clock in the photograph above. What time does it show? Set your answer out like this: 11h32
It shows 6h27
